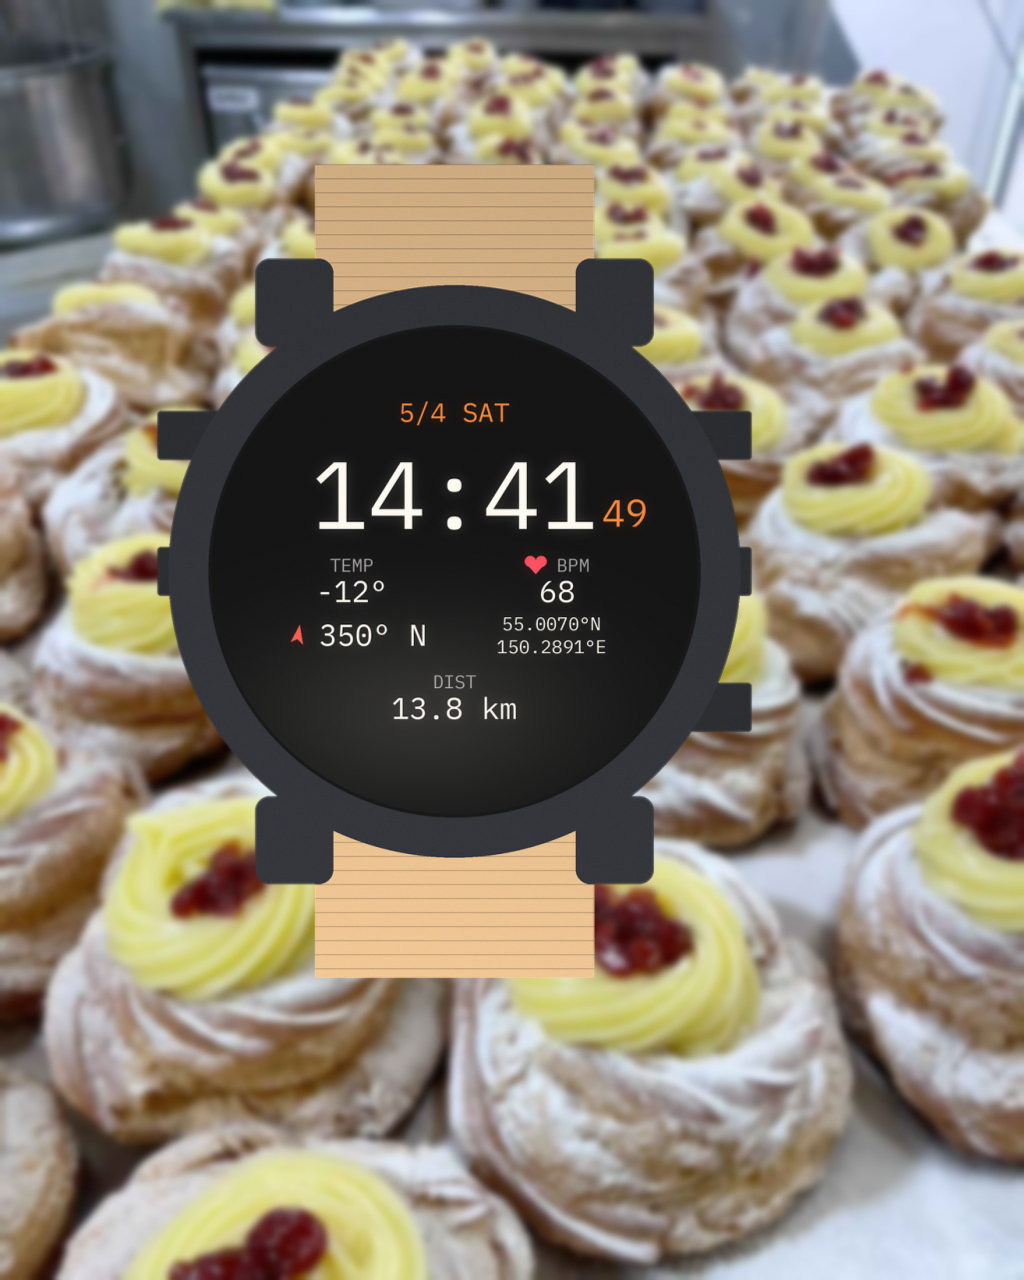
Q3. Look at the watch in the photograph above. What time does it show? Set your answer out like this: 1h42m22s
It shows 14h41m49s
